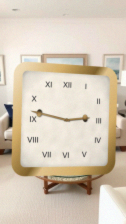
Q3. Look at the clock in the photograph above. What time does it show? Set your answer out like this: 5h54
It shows 2h47
